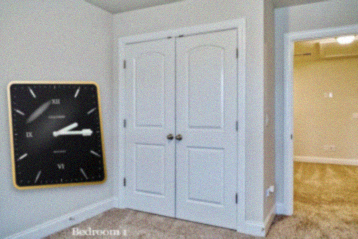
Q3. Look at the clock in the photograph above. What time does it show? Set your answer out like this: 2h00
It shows 2h15
